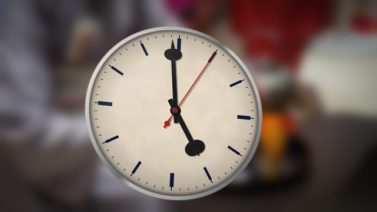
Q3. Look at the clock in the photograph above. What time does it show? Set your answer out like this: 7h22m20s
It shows 4h59m05s
